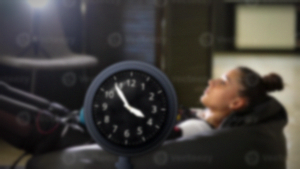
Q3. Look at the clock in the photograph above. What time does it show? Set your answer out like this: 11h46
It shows 3h54
